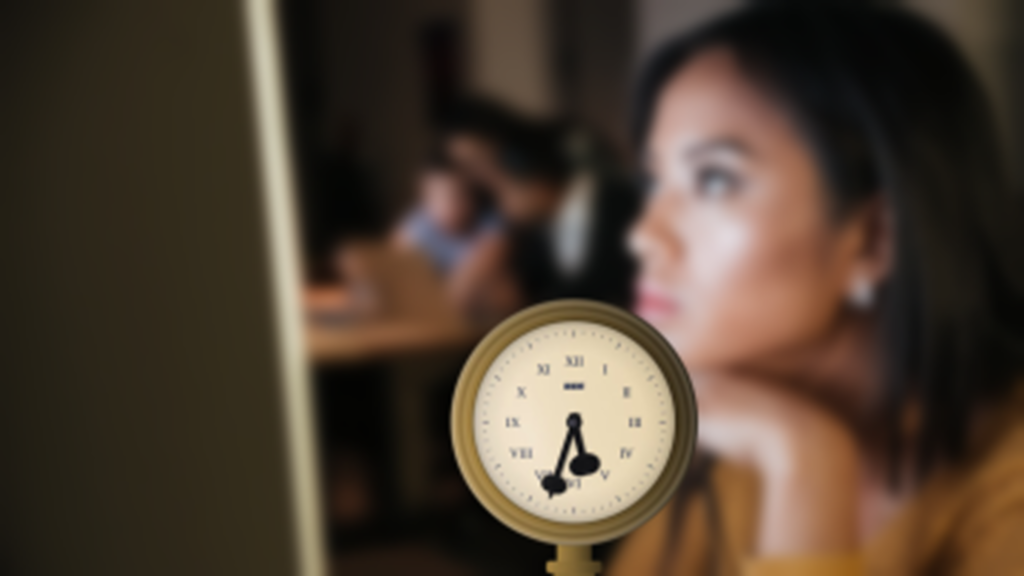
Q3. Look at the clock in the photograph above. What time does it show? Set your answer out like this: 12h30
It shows 5h33
